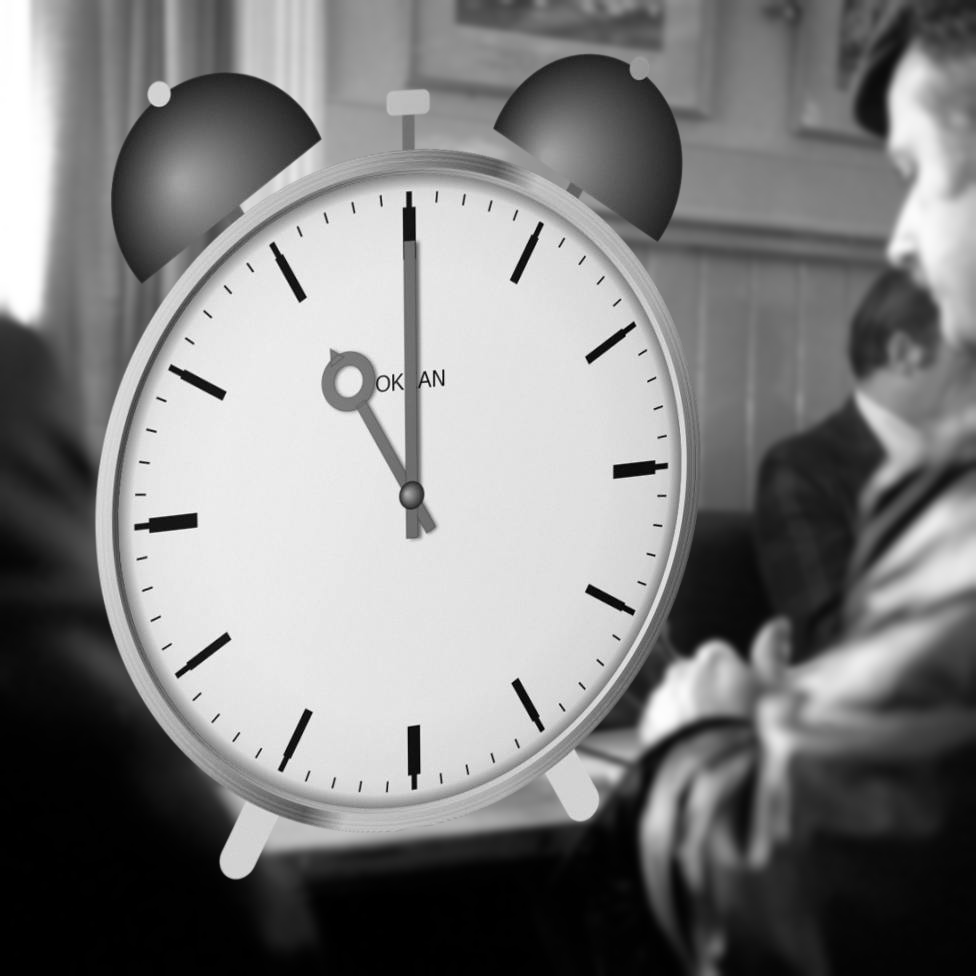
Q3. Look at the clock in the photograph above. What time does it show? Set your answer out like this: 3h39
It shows 11h00
